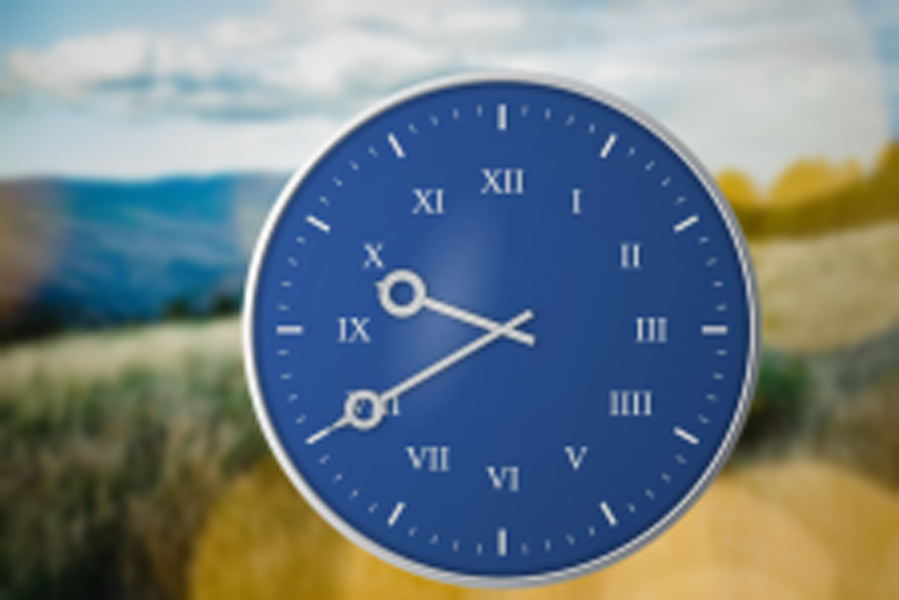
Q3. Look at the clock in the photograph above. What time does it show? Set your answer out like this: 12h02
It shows 9h40
